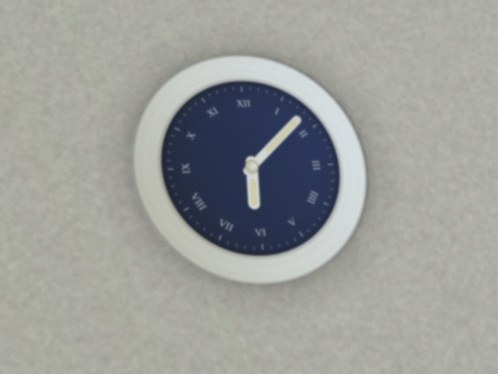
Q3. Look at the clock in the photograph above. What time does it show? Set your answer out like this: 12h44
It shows 6h08
